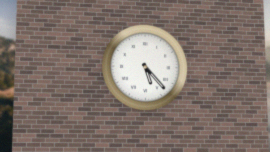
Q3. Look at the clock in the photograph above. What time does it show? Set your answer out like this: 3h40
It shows 5h23
